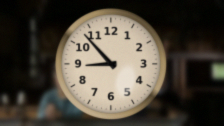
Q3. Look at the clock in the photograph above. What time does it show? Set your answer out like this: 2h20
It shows 8h53
